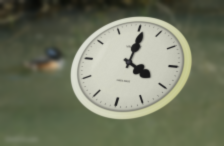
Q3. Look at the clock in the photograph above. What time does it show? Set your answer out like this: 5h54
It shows 4h01
